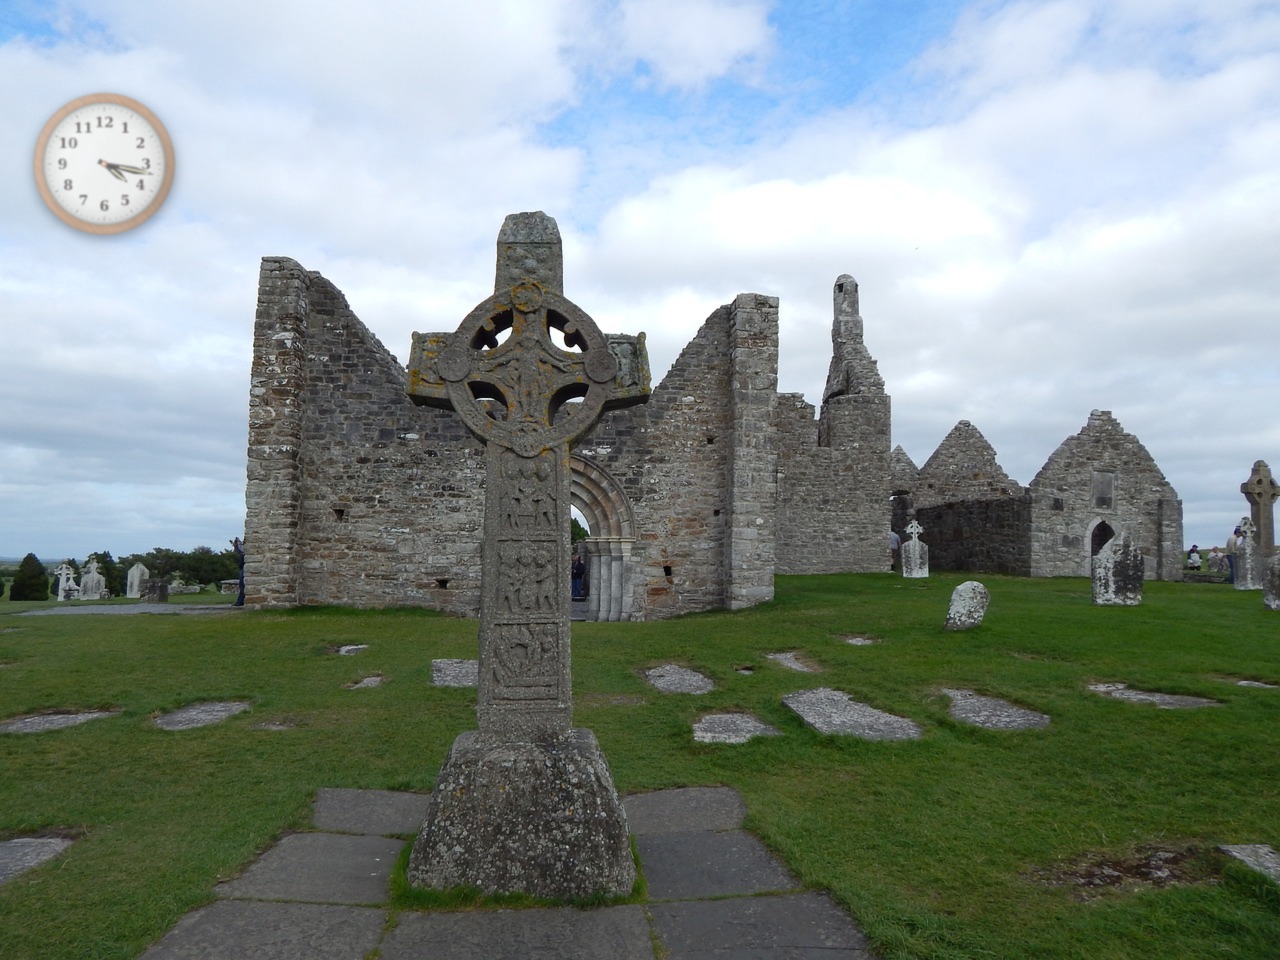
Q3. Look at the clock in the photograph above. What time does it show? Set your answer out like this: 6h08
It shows 4h17
